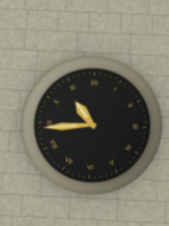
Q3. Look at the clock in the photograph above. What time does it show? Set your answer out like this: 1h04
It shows 10h44
